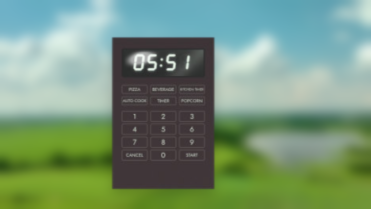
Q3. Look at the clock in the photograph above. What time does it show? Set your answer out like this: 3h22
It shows 5h51
